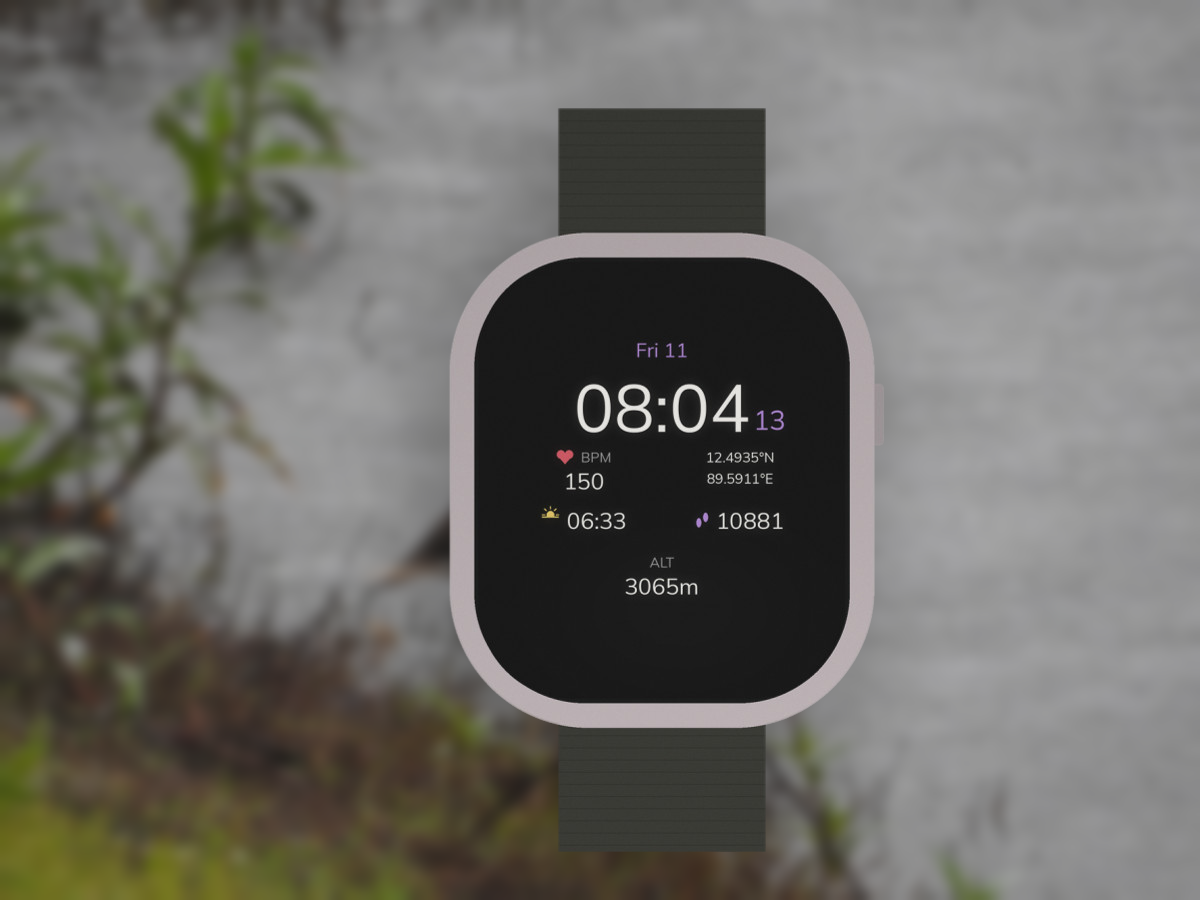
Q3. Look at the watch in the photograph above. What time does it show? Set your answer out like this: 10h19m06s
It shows 8h04m13s
